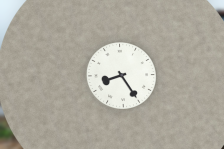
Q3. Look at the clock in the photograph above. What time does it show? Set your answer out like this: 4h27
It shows 8h25
